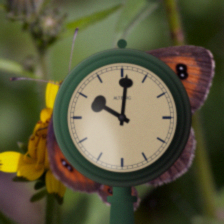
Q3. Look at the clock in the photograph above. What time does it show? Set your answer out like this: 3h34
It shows 10h01
